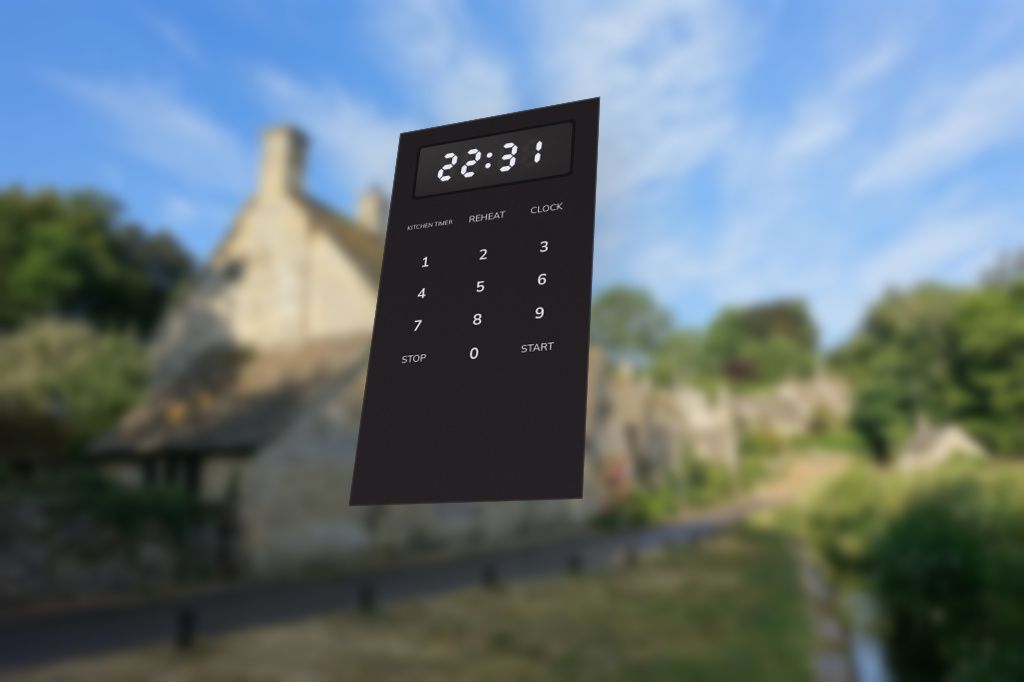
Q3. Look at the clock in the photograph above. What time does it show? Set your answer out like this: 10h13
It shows 22h31
